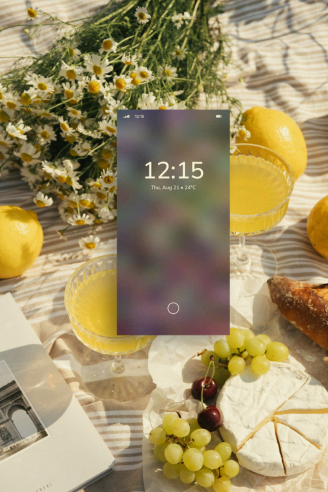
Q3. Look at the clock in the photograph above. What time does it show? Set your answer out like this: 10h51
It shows 12h15
